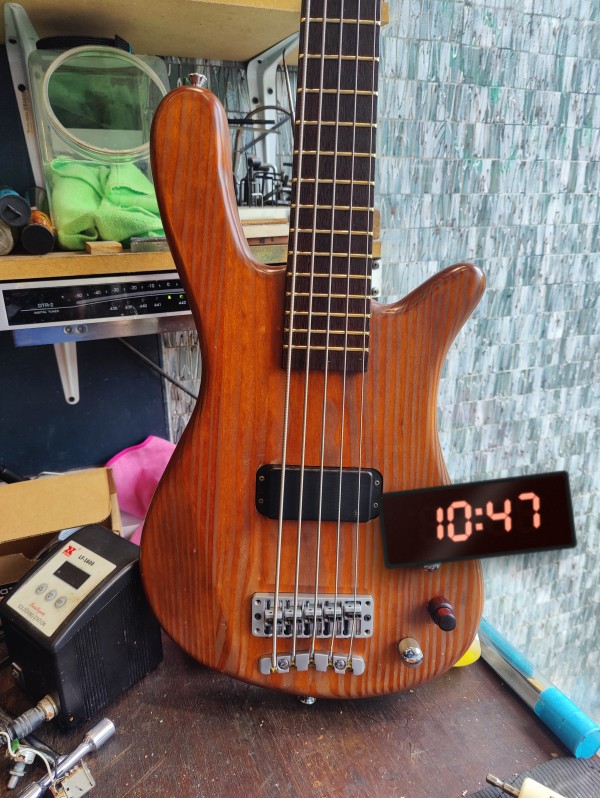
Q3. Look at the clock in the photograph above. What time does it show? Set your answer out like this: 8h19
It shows 10h47
